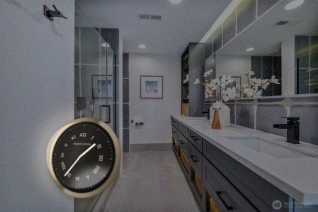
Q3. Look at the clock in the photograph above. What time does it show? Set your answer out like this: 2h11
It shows 1h36
